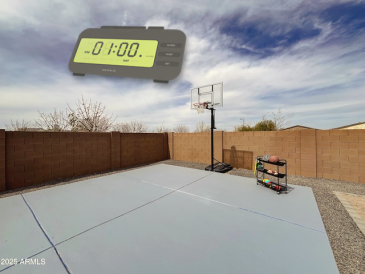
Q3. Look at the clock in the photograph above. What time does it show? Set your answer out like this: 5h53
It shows 1h00
